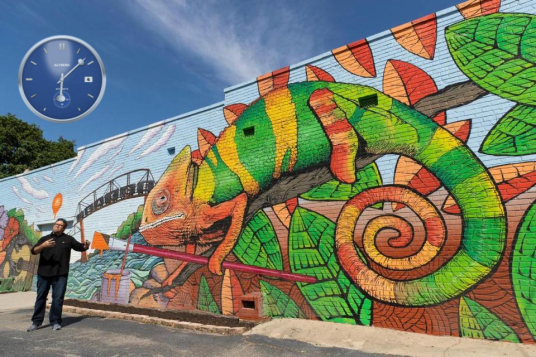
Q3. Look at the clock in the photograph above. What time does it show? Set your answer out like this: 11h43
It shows 6h08
